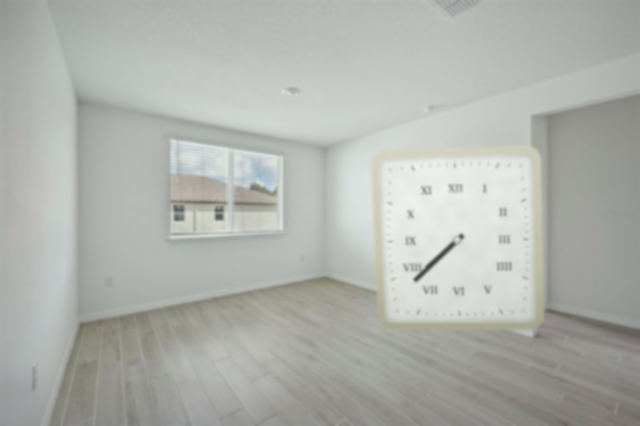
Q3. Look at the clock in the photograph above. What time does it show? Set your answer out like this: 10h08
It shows 7h38
